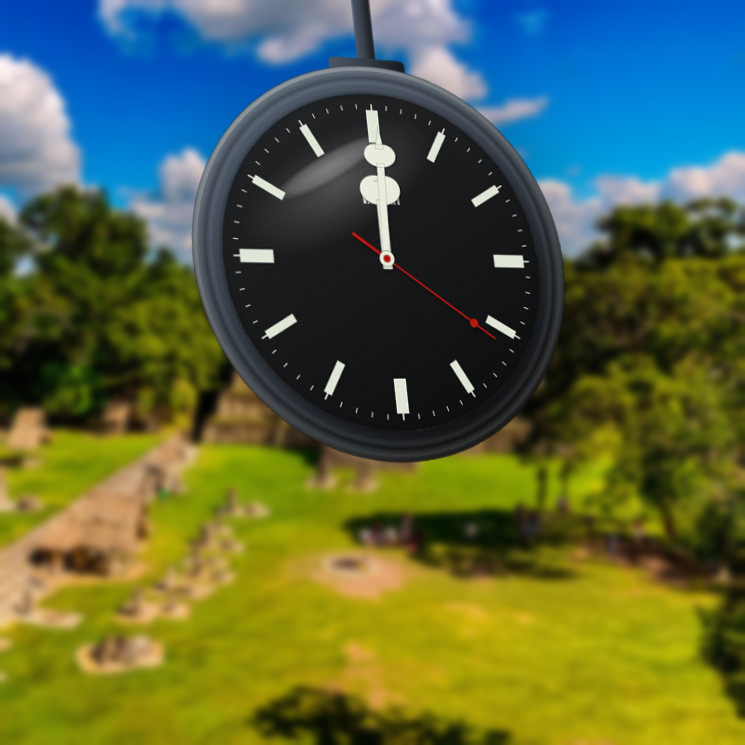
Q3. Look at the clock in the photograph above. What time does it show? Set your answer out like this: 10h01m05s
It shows 12h00m21s
